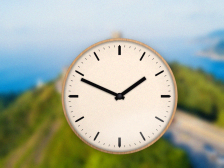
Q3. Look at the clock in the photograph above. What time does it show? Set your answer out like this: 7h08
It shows 1h49
